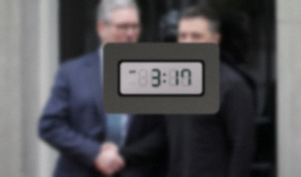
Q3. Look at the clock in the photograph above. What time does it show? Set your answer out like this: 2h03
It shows 3h17
